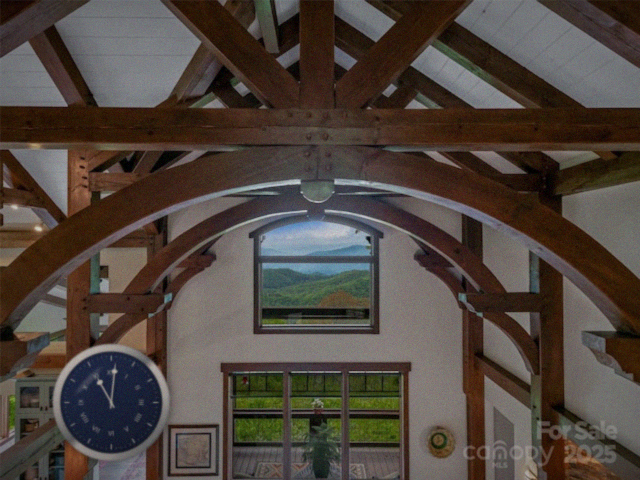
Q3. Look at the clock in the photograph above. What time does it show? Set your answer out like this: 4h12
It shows 11h01
